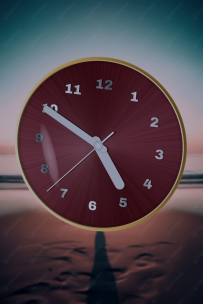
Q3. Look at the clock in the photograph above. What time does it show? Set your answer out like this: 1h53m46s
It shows 4h49m37s
